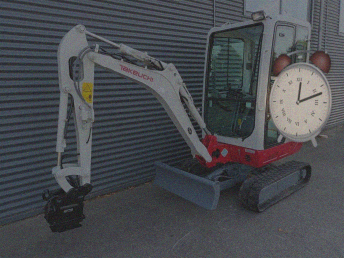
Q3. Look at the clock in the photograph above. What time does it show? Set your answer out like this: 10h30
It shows 12h12
